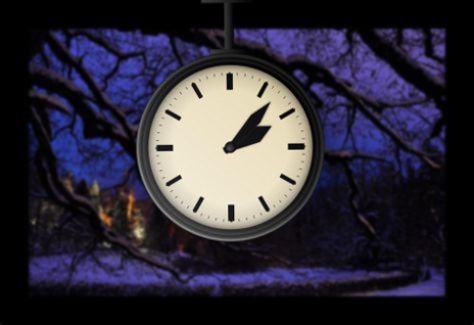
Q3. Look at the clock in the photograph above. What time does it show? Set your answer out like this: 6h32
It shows 2h07
